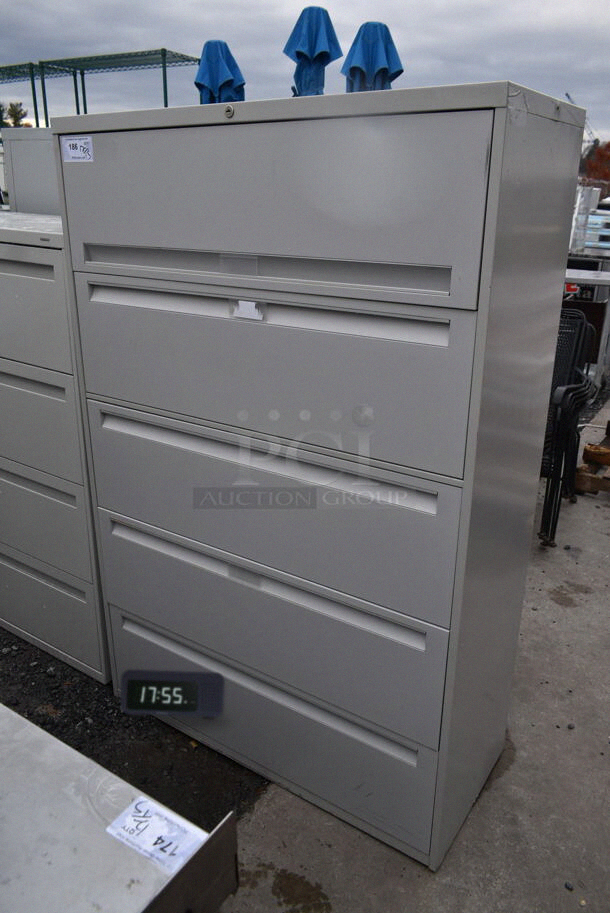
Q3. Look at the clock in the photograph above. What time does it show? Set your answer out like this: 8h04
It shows 17h55
